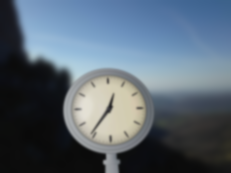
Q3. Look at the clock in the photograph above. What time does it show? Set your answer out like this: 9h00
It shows 12h36
